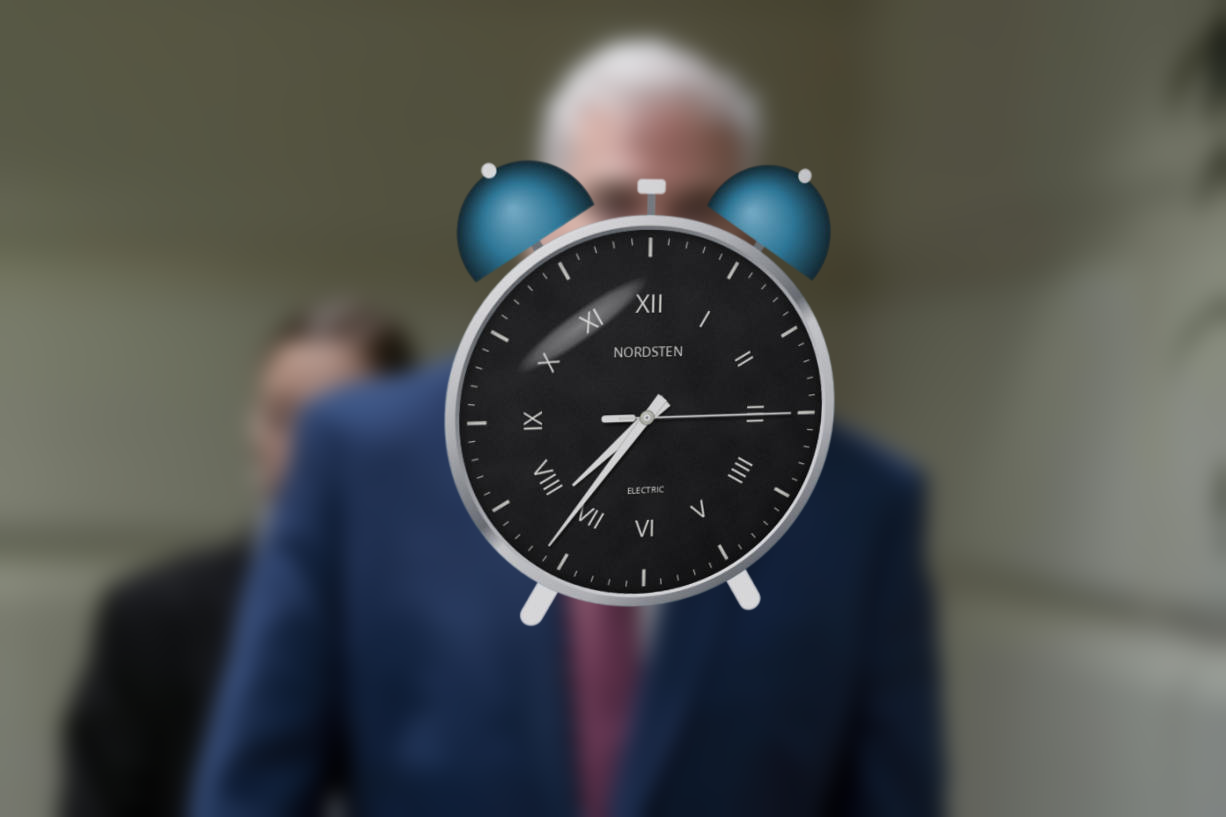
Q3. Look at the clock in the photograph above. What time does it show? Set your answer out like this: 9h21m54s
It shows 7h36m15s
